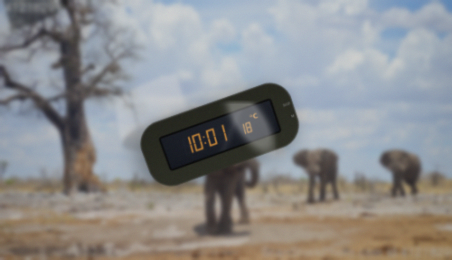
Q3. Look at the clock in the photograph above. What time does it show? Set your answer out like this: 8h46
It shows 10h01
